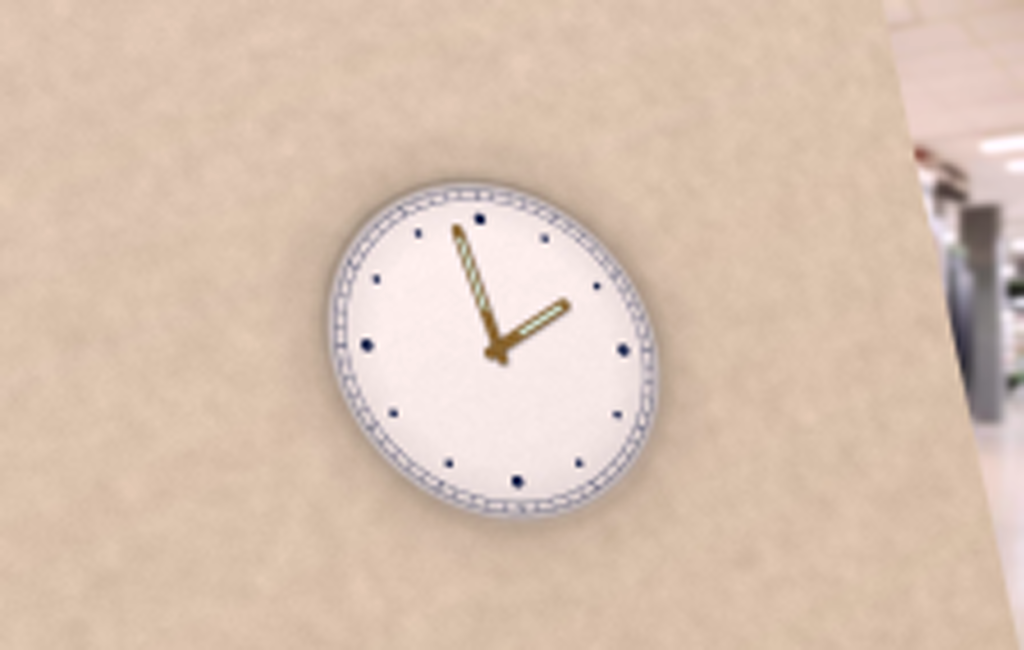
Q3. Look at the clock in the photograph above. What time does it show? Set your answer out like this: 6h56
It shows 1h58
